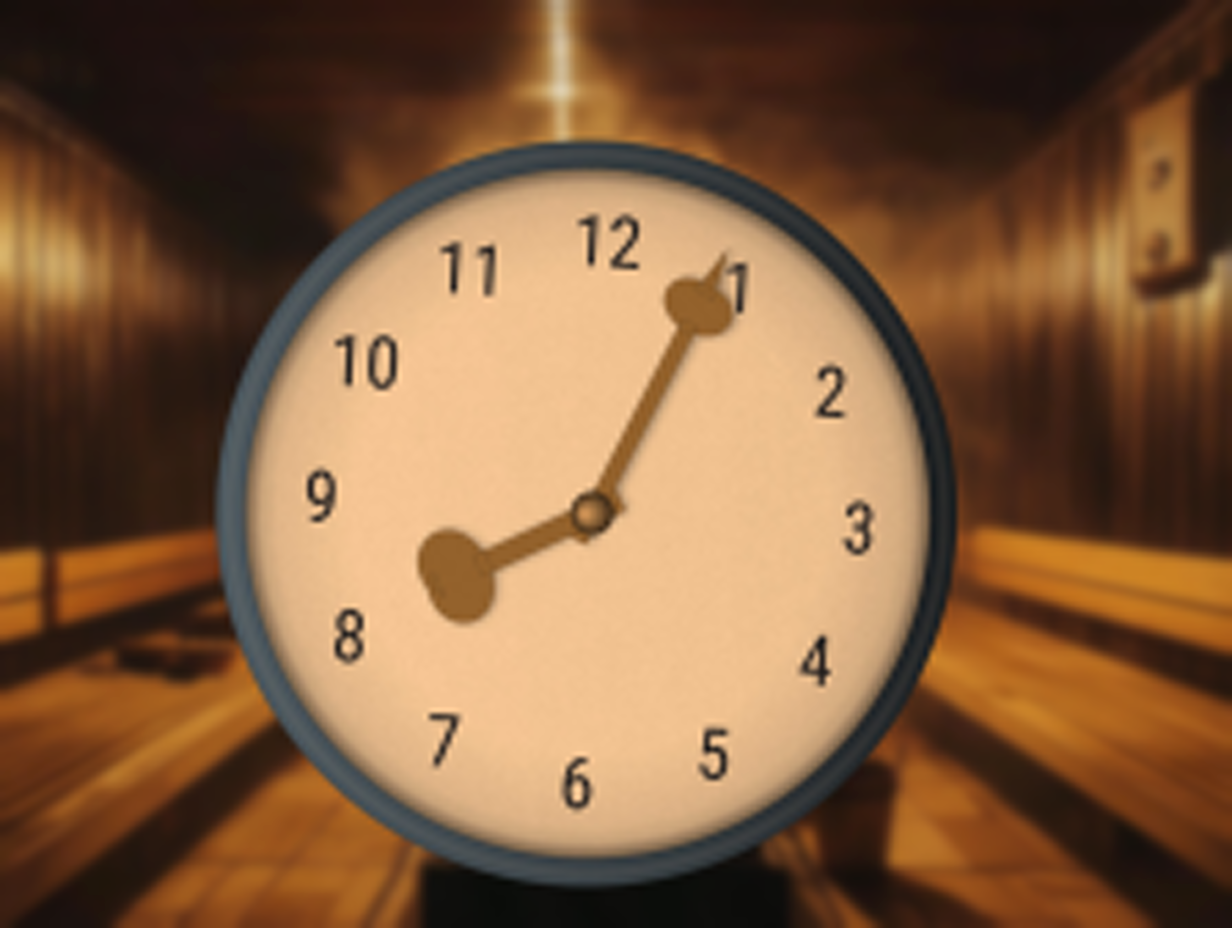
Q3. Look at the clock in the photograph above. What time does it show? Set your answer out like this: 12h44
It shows 8h04
